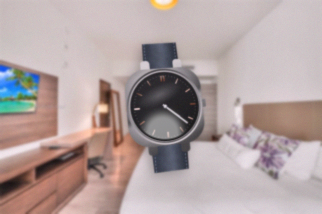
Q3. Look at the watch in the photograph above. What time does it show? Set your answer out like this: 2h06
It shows 4h22
